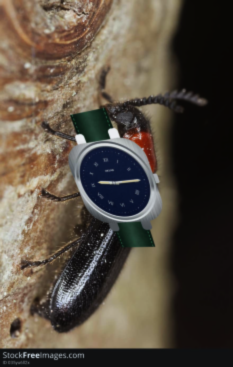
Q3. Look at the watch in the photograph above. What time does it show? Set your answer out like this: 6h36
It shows 9h15
